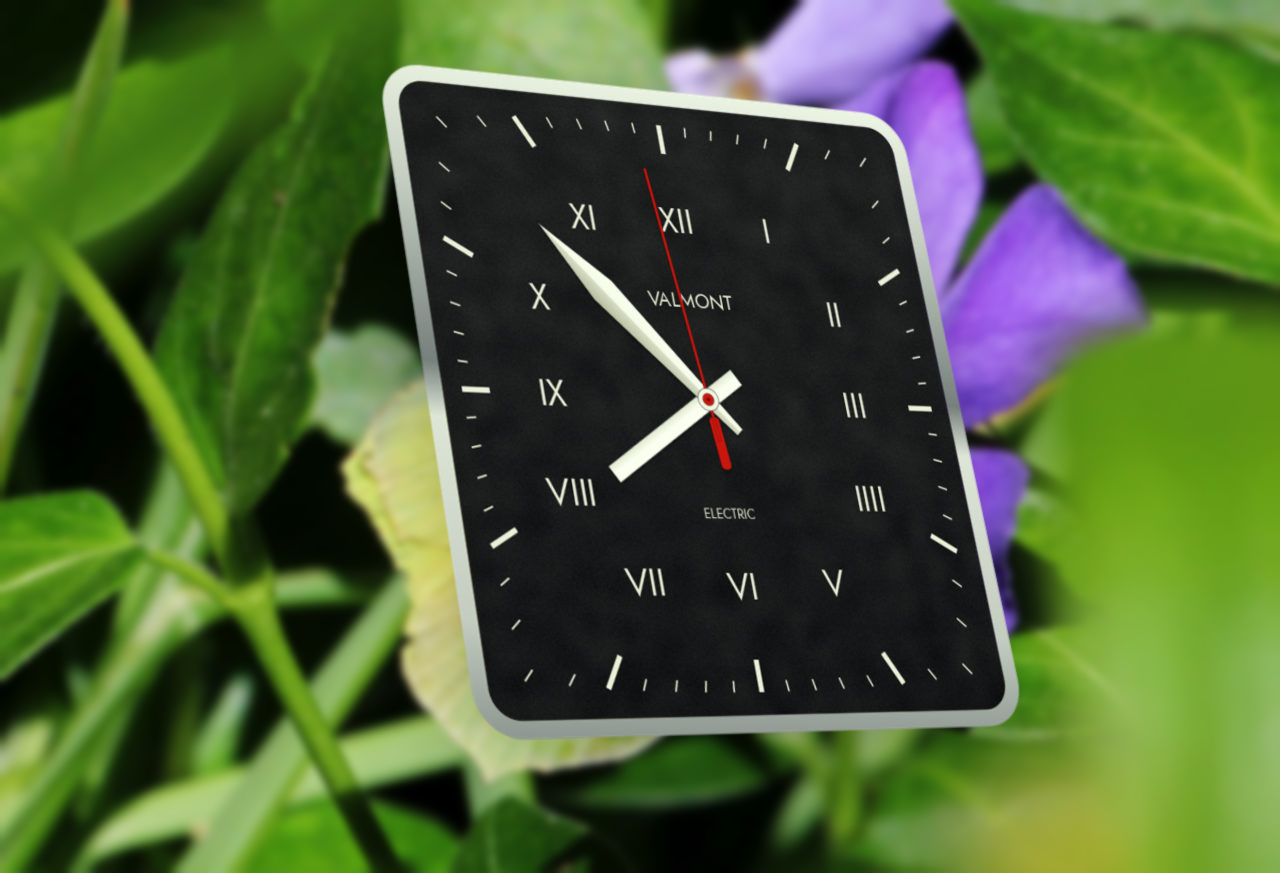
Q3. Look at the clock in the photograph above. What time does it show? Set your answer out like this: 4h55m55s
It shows 7h52m59s
